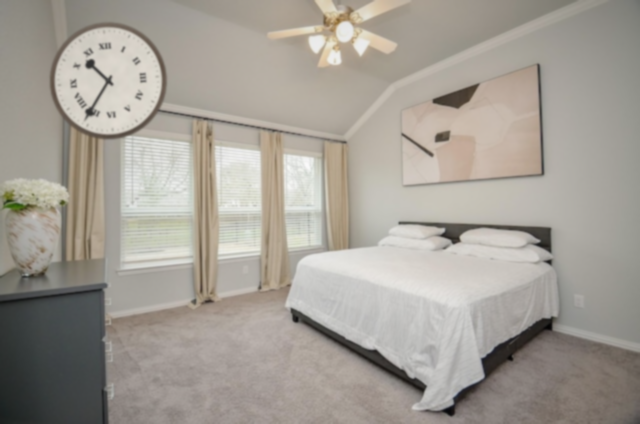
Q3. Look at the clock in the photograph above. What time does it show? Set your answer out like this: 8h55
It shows 10h36
